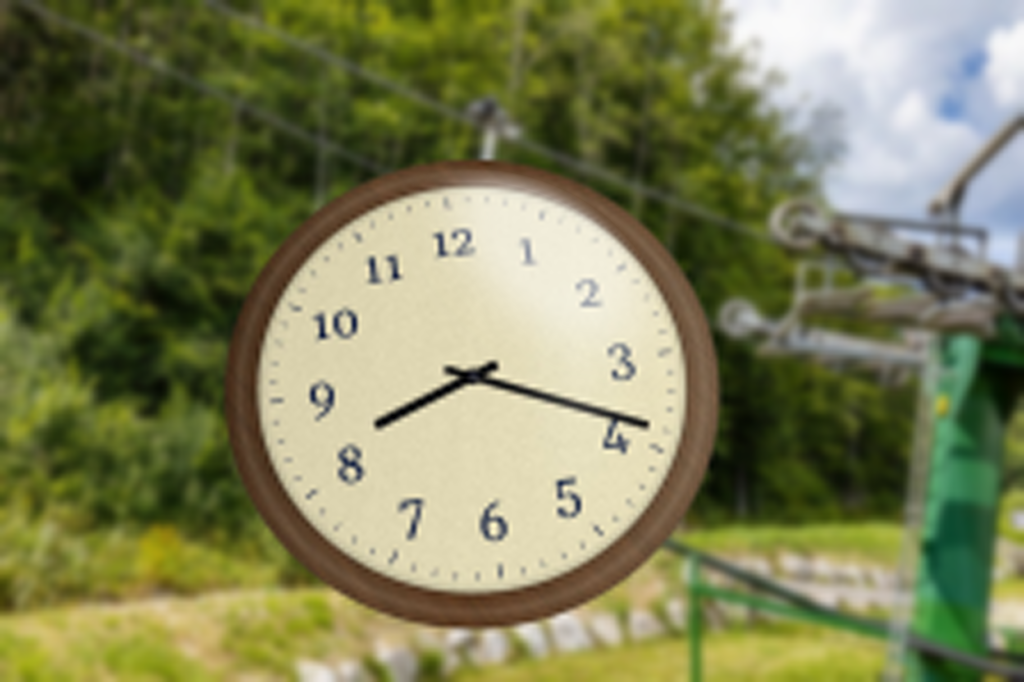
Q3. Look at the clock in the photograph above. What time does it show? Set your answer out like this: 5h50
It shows 8h19
